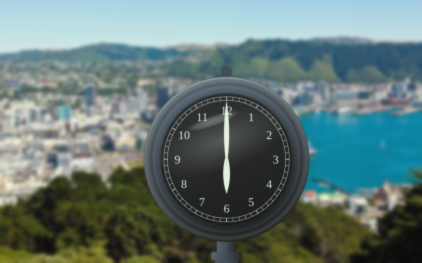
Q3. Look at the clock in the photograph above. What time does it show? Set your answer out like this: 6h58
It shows 6h00
